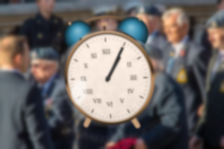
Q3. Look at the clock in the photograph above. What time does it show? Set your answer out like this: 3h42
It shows 1h05
